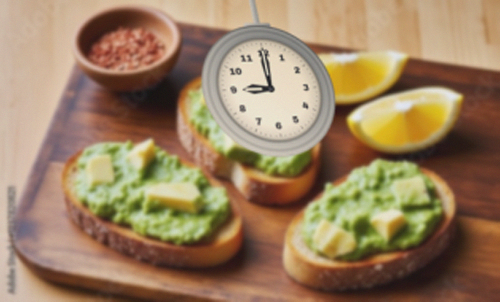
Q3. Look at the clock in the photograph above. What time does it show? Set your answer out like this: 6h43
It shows 9h00
